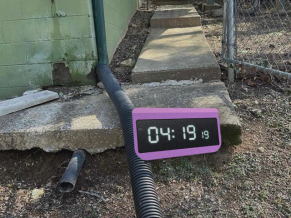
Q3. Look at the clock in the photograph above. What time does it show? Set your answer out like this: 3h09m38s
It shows 4h19m19s
